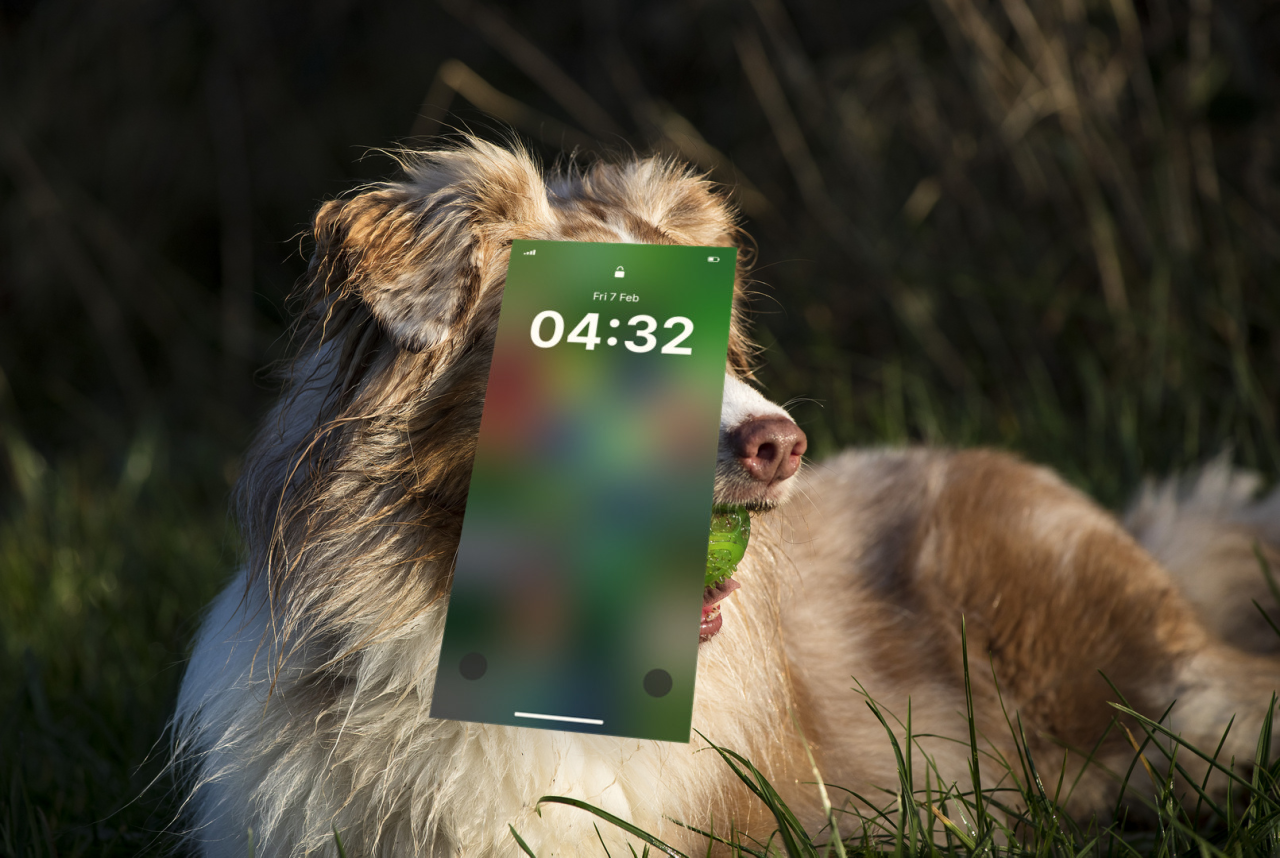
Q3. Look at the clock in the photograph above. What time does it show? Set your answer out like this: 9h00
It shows 4h32
